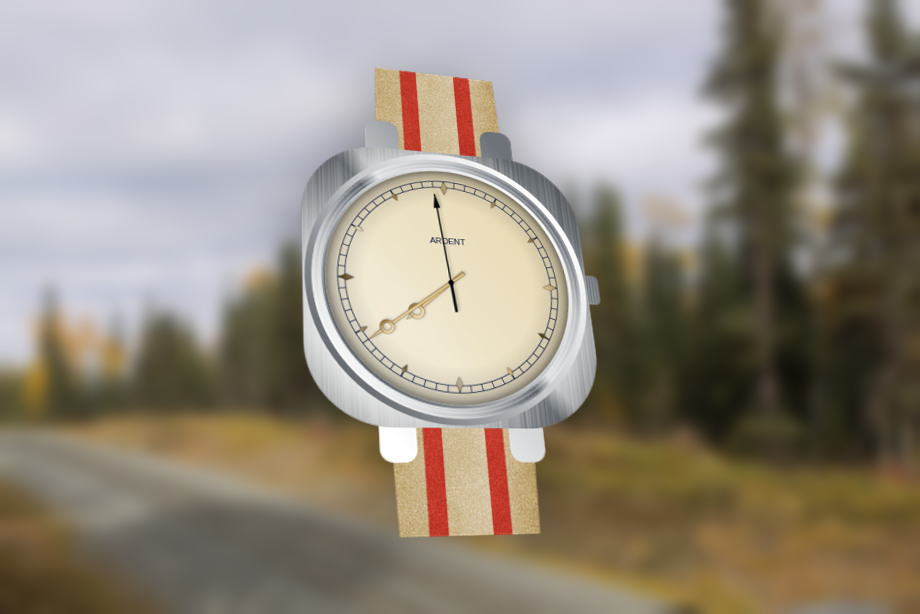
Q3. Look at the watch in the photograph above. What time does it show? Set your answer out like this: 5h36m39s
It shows 7h38m59s
